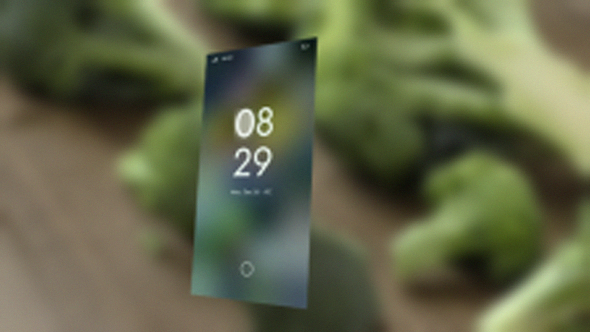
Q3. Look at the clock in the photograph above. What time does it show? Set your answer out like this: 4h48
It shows 8h29
